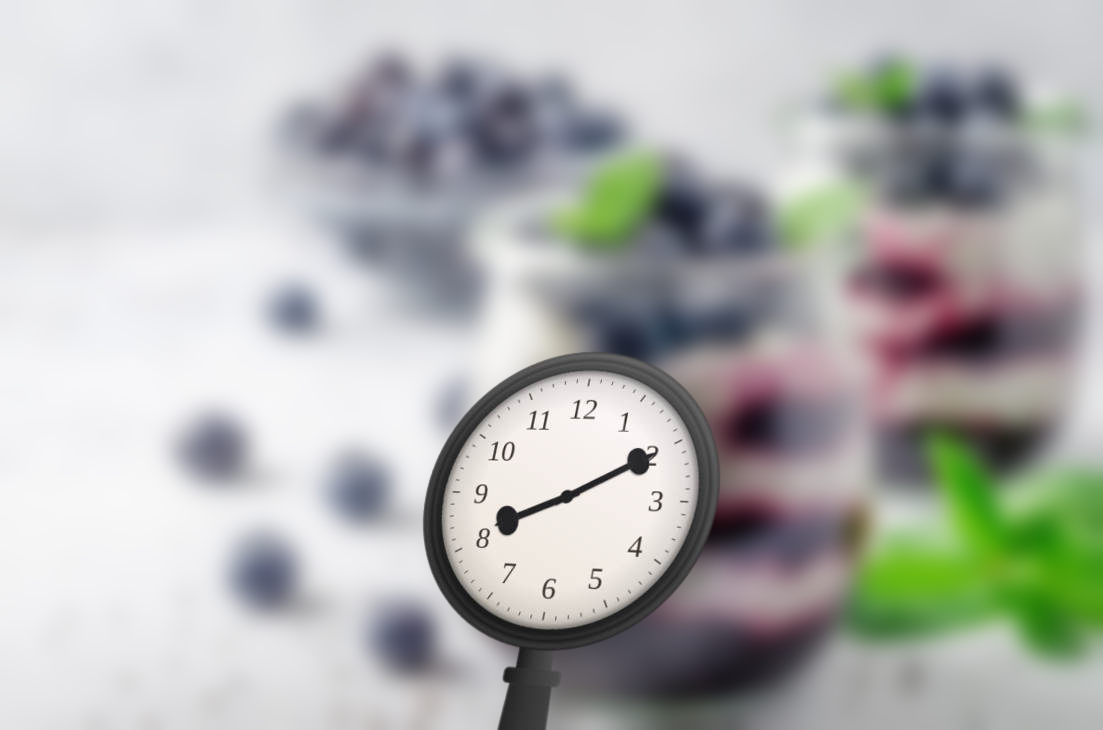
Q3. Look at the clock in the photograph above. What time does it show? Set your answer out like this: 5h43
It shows 8h10
